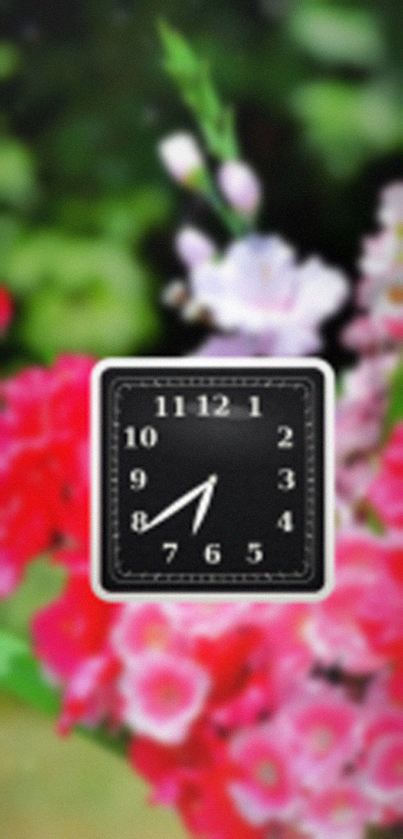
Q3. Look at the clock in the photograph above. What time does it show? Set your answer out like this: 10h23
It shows 6h39
